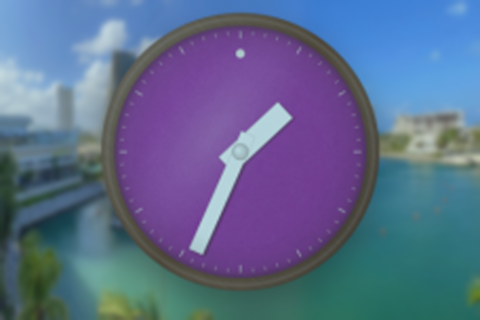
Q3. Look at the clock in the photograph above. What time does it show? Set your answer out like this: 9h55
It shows 1h34
